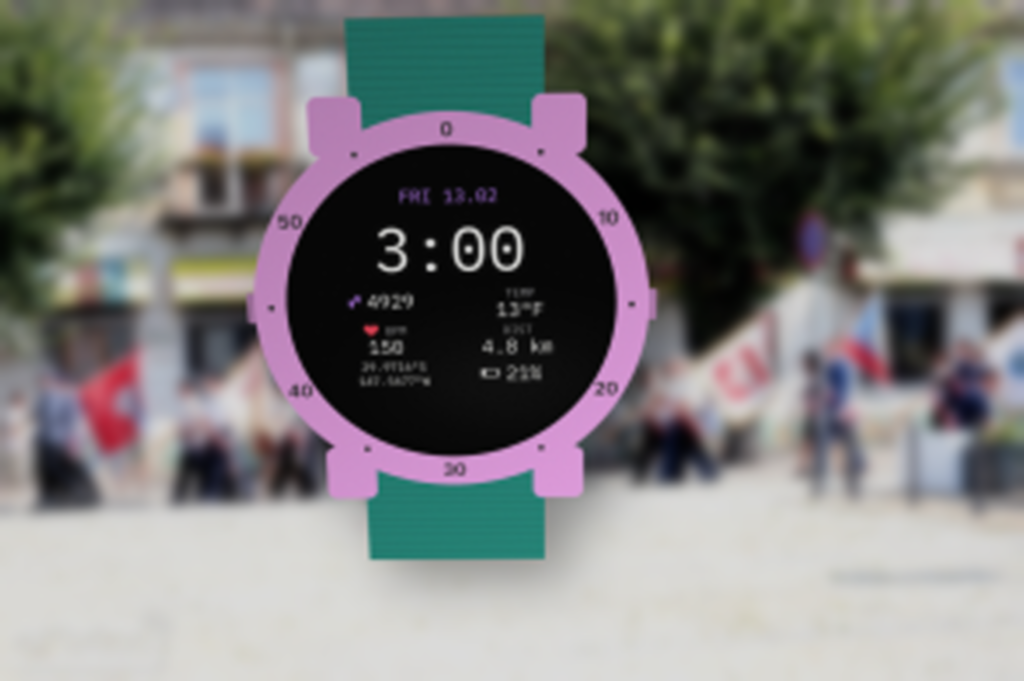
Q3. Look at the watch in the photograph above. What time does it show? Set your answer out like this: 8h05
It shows 3h00
